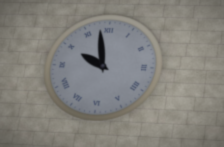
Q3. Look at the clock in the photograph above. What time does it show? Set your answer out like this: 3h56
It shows 9h58
